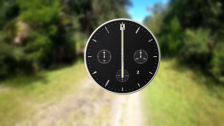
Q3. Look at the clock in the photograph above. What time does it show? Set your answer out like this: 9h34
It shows 6h00
